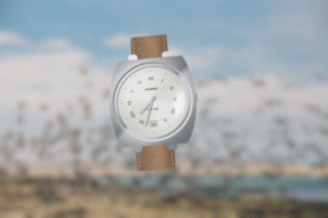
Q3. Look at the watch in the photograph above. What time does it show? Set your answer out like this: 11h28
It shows 7h33
